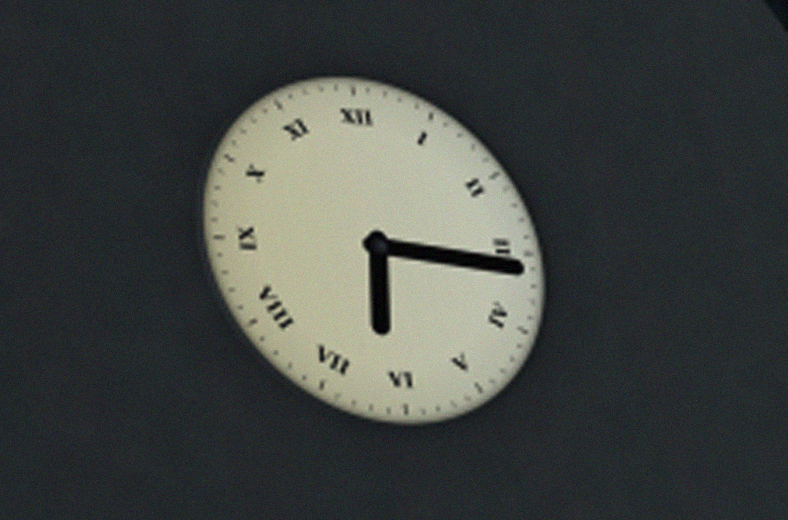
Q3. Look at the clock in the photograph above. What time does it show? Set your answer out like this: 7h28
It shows 6h16
